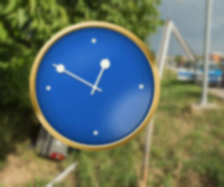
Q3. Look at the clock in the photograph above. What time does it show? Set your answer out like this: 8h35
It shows 12h50
